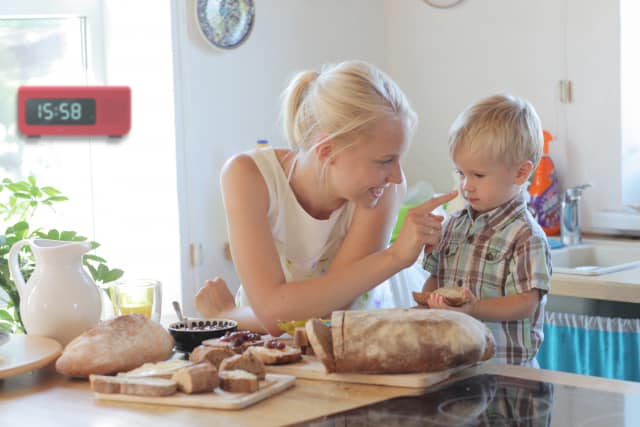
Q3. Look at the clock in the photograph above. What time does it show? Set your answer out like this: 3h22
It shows 15h58
